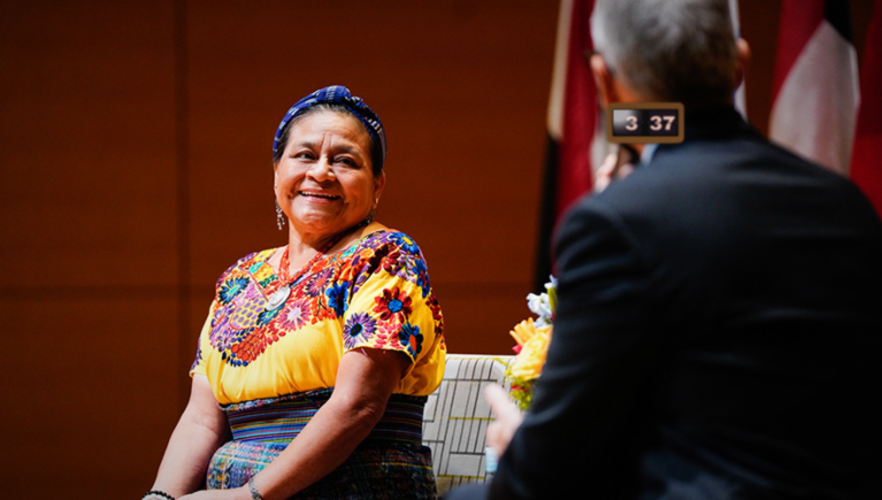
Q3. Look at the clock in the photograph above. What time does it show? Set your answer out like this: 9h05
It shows 3h37
